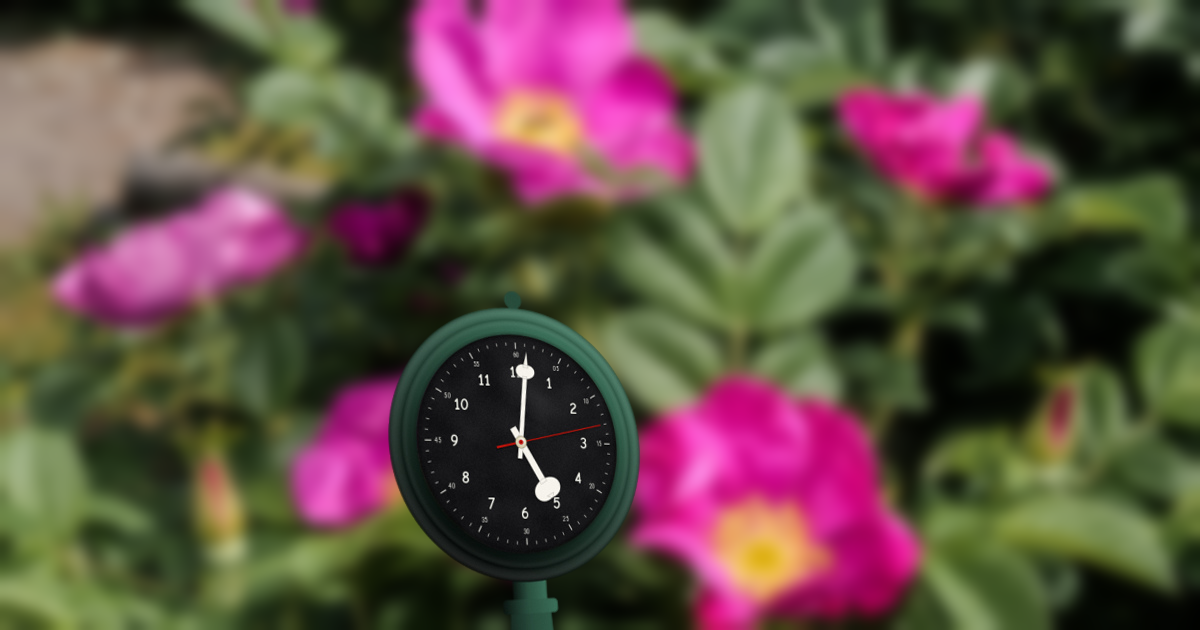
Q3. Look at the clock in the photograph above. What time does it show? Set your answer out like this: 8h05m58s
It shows 5h01m13s
